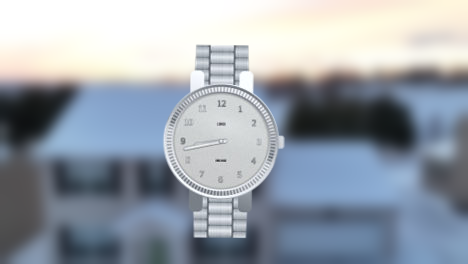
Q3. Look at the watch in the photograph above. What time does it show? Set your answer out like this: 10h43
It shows 8h43
